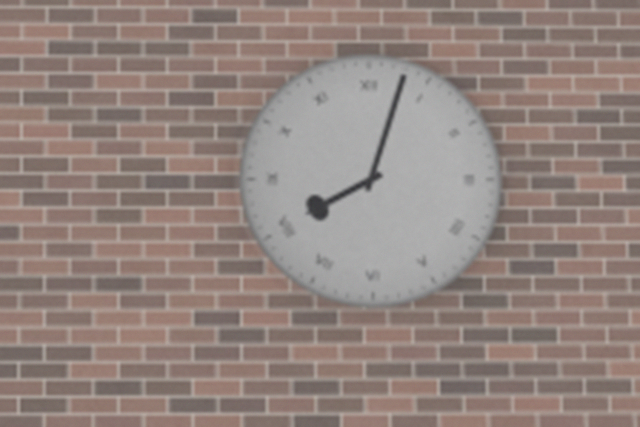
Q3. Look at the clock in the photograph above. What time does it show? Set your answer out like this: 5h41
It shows 8h03
